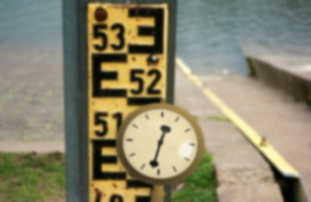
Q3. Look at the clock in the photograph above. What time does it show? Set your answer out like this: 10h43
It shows 12h32
